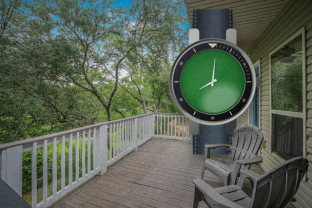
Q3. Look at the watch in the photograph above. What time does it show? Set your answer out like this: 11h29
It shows 8h01
